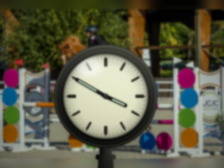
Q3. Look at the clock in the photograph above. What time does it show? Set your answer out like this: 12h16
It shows 3h50
